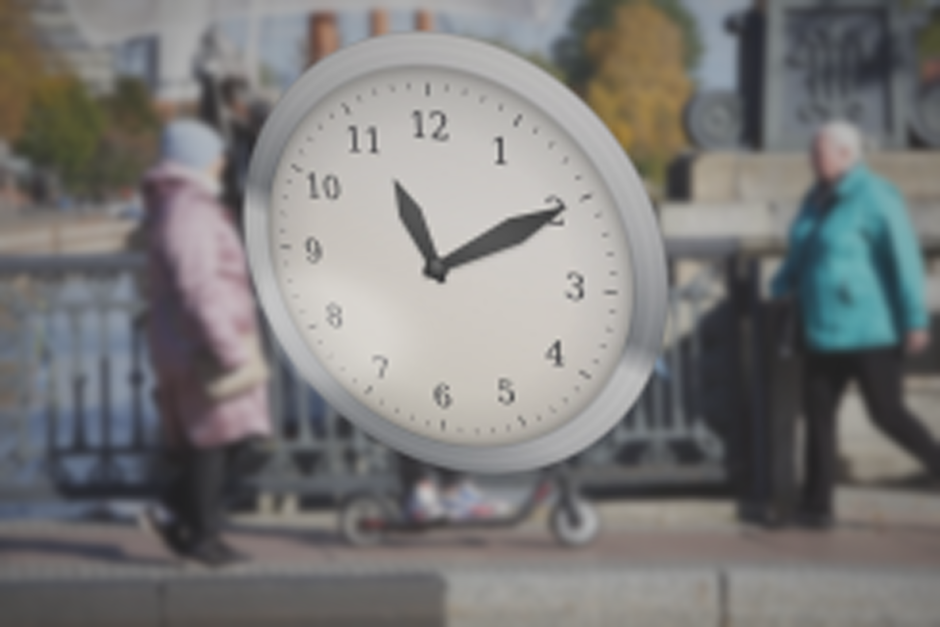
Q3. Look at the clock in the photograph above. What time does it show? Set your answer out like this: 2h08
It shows 11h10
